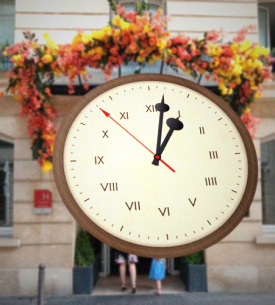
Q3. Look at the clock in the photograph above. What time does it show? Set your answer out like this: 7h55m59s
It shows 1h01m53s
